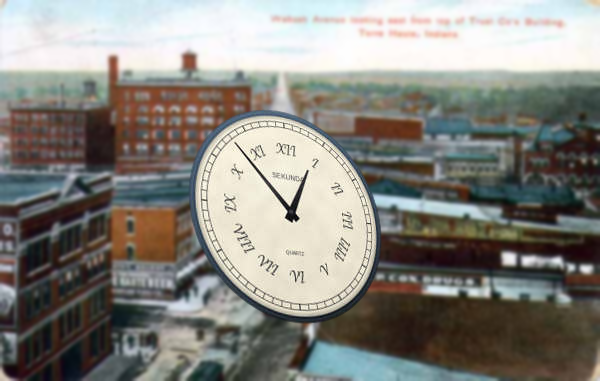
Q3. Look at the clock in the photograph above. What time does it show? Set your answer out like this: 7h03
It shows 12h53
